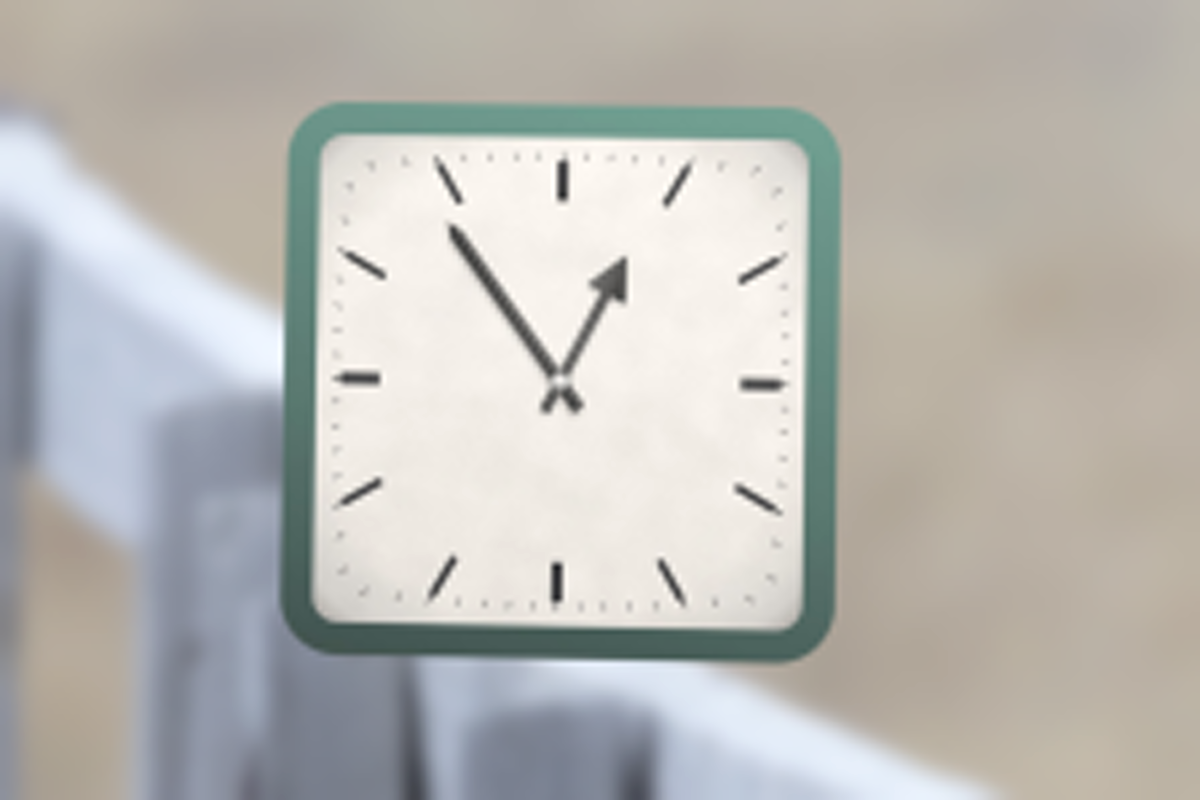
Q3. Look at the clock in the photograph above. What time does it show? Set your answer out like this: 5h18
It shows 12h54
